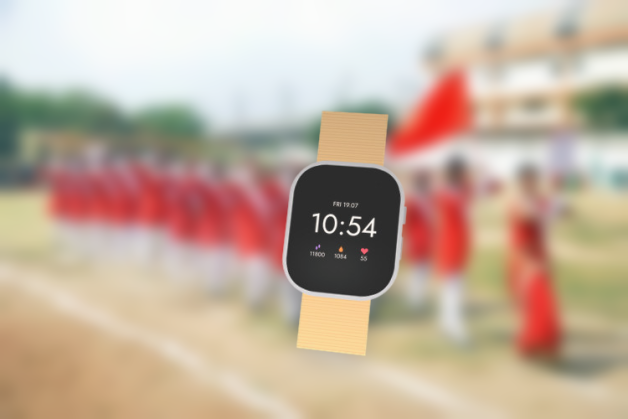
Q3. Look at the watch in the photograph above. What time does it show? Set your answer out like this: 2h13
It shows 10h54
